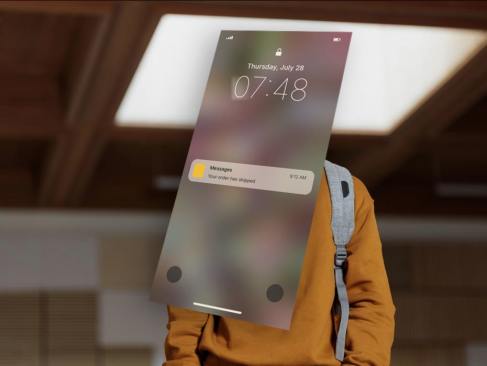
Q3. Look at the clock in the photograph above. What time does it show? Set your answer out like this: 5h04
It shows 7h48
